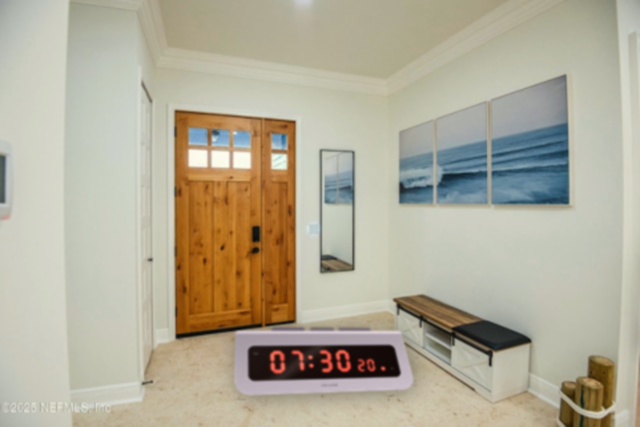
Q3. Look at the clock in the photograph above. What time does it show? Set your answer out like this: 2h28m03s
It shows 7h30m20s
